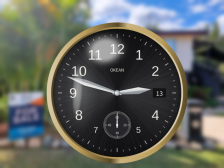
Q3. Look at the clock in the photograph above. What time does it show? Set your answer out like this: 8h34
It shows 2h48
